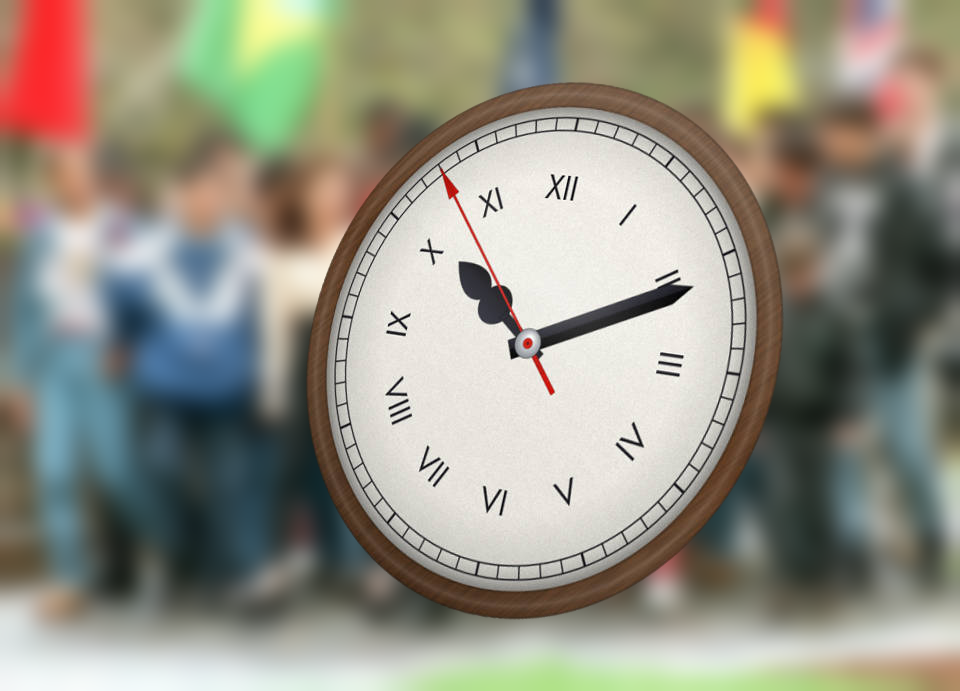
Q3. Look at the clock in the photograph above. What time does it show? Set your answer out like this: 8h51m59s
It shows 10h10m53s
